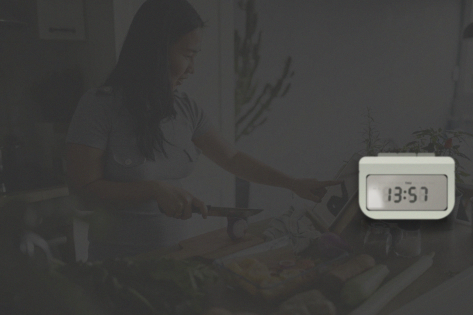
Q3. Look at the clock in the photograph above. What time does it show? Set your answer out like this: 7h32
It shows 13h57
